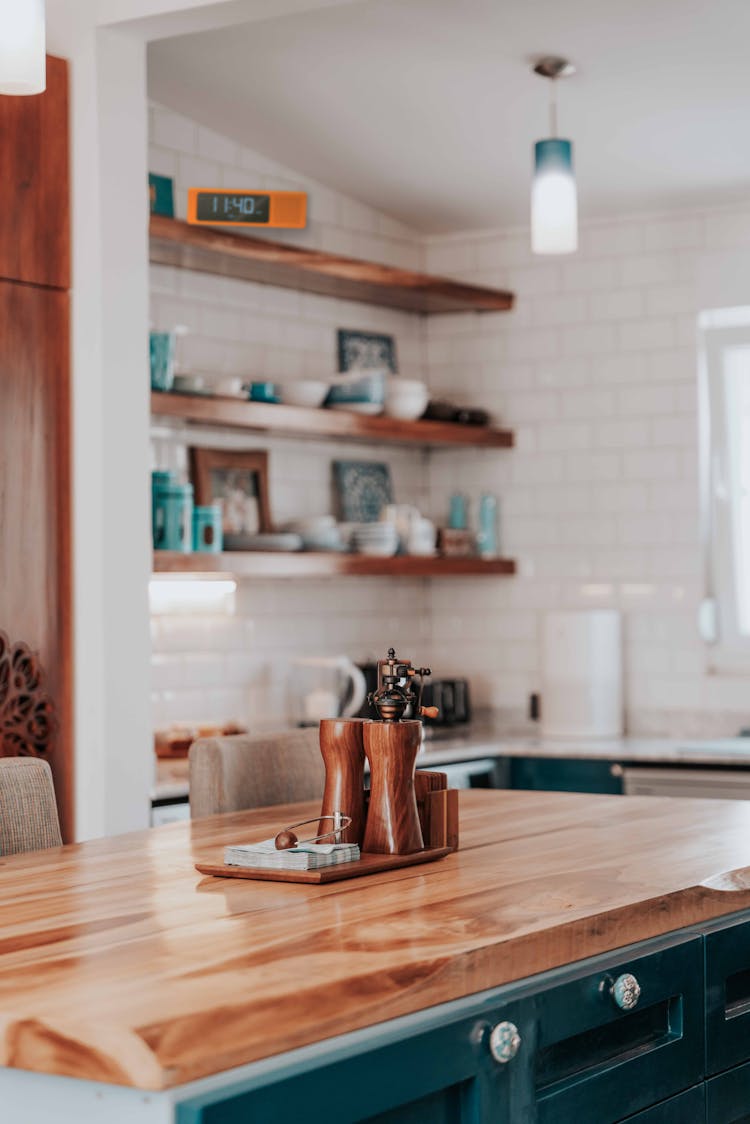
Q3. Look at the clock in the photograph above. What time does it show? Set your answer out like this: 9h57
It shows 11h40
